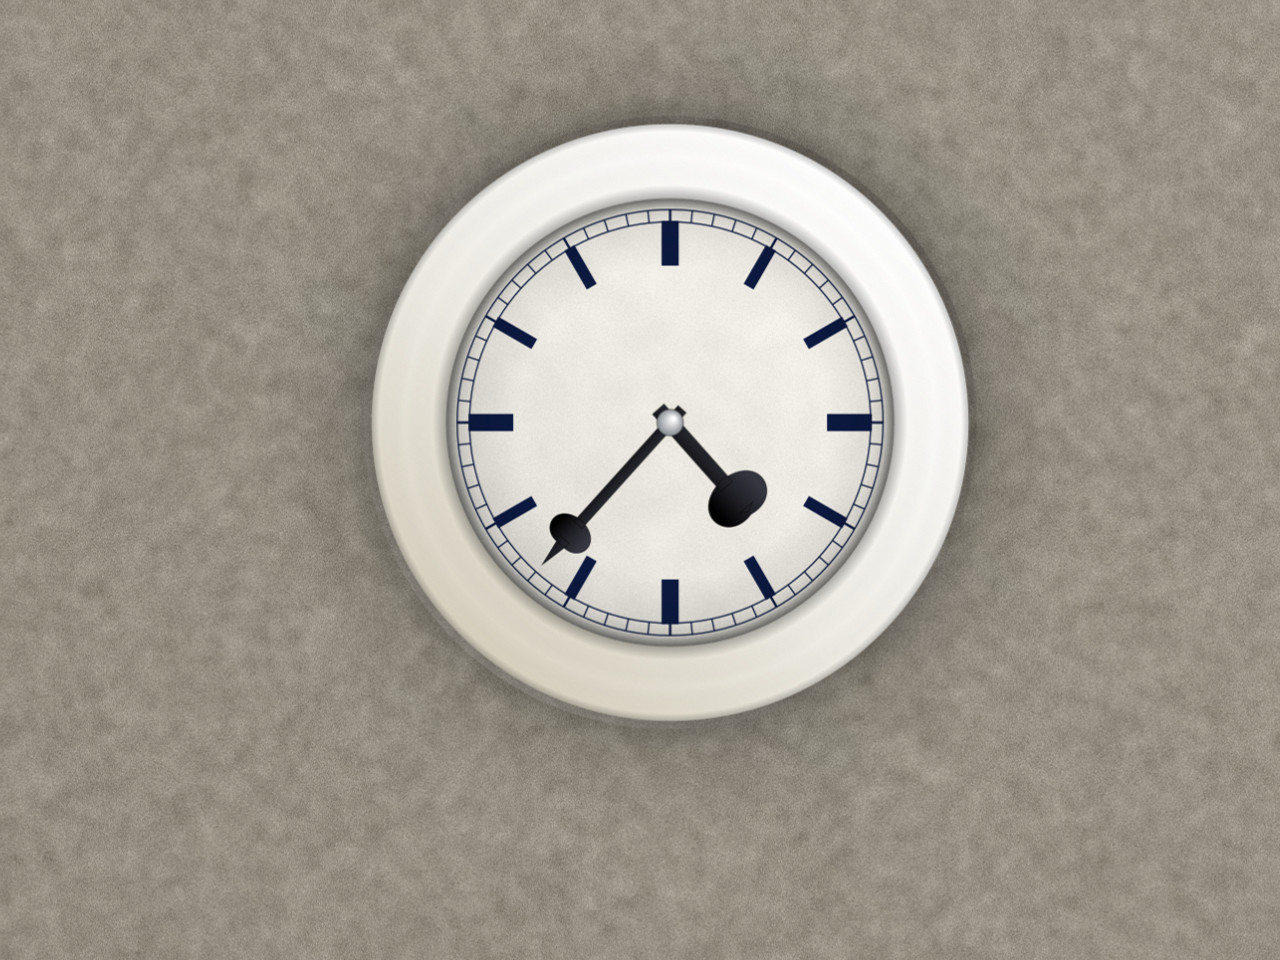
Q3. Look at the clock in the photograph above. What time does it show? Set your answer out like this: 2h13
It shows 4h37
